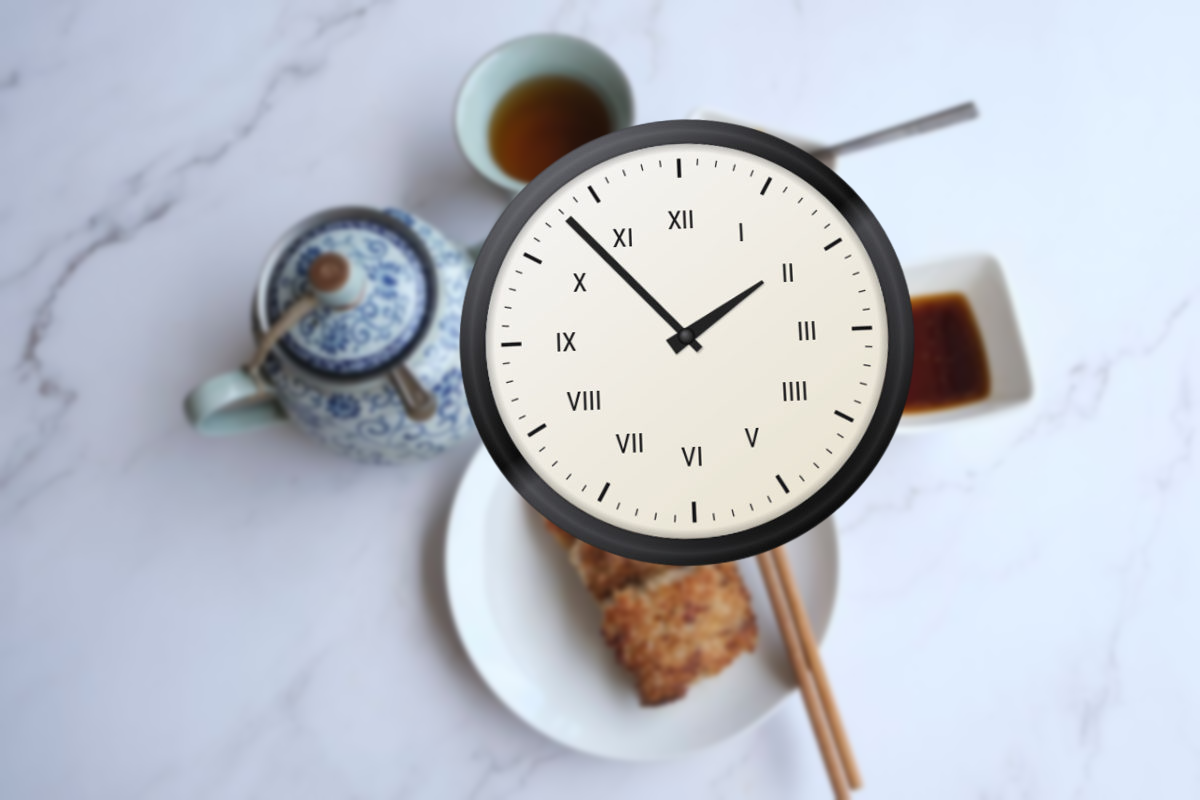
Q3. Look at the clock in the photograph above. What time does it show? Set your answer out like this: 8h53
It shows 1h53
